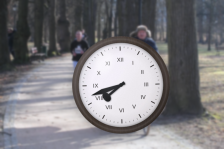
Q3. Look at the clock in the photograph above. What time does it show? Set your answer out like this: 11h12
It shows 7h42
